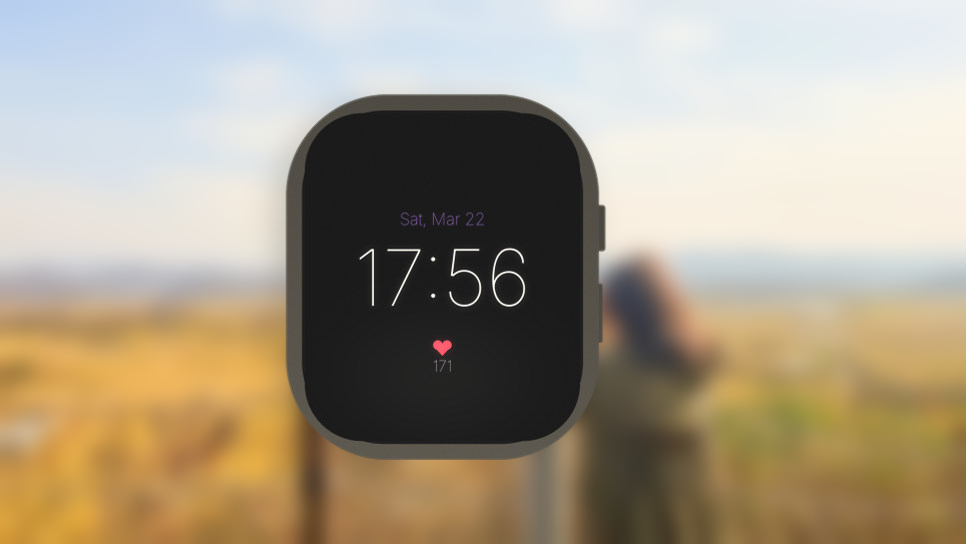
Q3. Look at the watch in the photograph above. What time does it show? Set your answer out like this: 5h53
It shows 17h56
